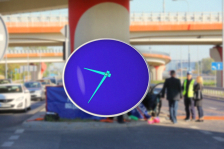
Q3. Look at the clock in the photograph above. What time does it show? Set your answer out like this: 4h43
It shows 9h35
